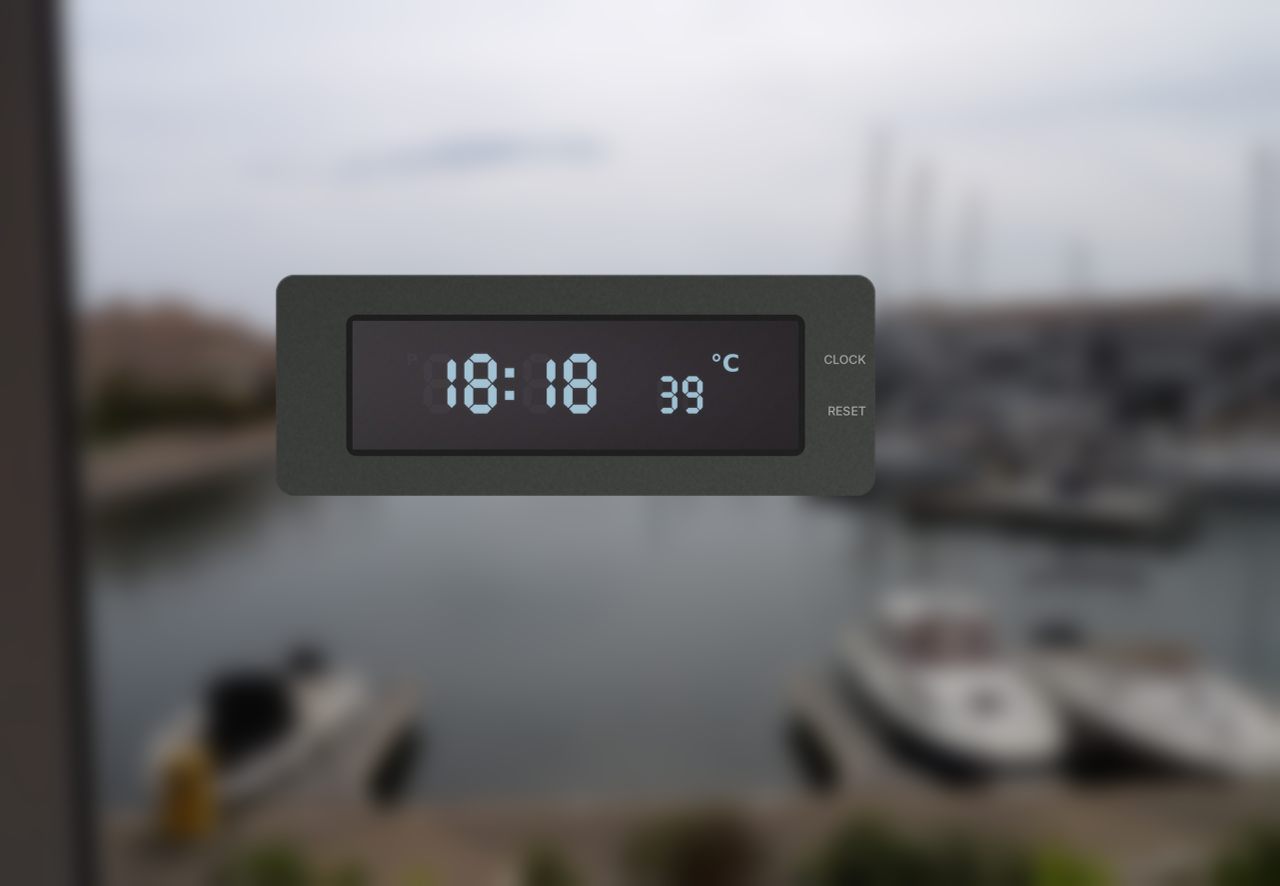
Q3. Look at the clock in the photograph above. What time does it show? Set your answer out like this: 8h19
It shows 18h18
